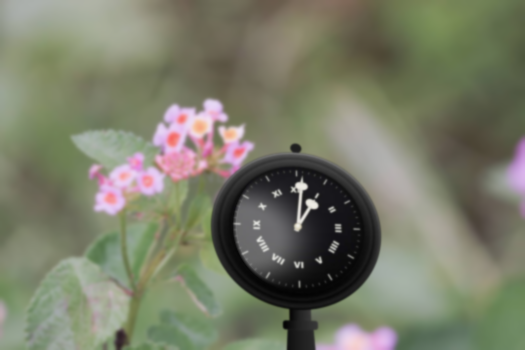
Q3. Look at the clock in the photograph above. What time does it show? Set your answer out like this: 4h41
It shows 1h01
